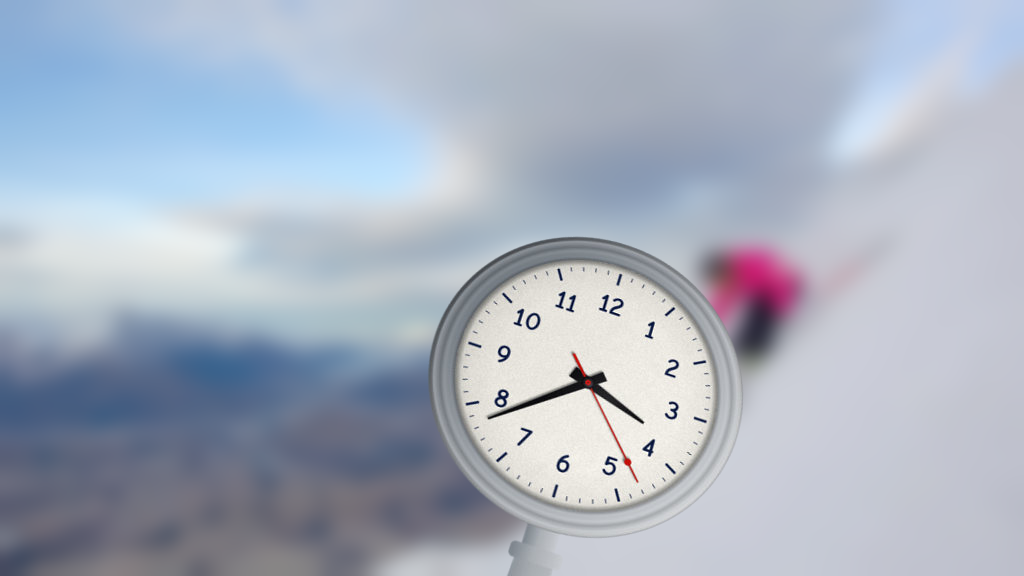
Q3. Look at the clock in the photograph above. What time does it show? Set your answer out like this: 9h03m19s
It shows 3h38m23s
